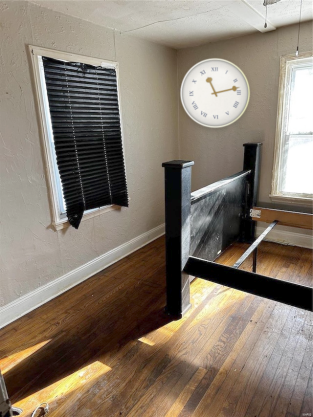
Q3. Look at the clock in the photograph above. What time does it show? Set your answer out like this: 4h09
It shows 11h13
